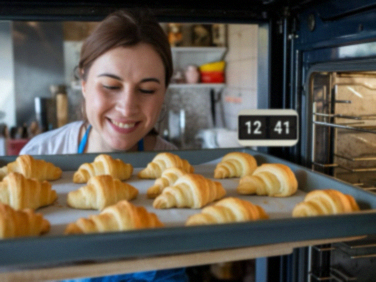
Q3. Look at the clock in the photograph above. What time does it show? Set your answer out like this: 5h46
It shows 12h41
